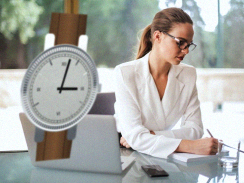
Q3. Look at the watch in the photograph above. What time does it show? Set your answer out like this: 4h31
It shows 3h02
